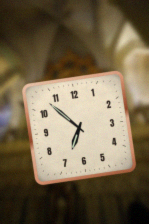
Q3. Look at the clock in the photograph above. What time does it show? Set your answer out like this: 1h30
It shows 6h53
